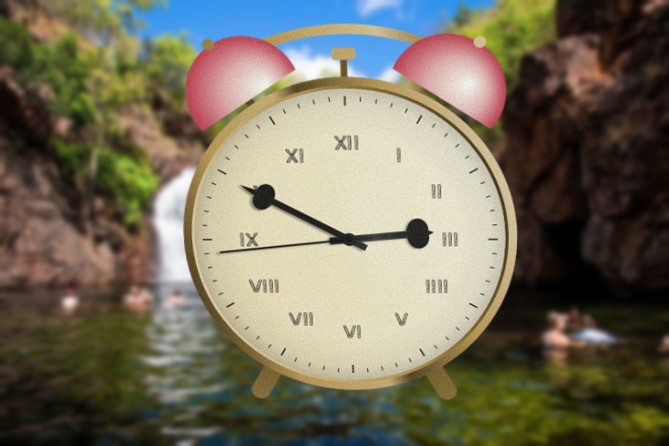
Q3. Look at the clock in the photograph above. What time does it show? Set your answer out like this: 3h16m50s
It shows 2h49m44s
